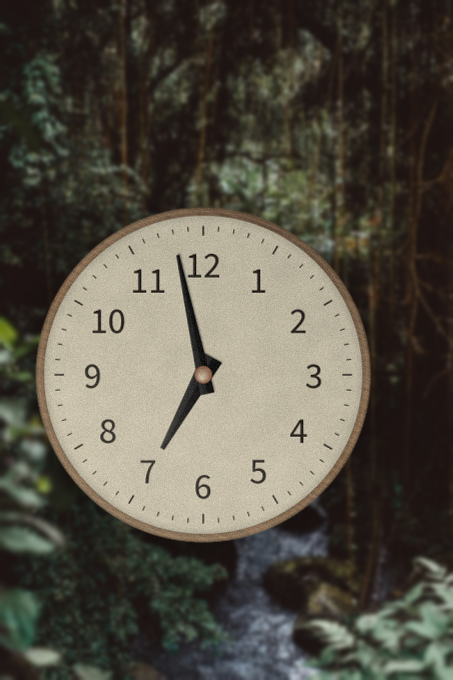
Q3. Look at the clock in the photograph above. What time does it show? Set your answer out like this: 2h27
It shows 6h58
